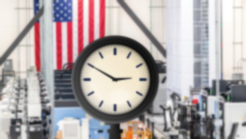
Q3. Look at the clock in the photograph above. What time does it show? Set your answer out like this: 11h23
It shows 2h50
